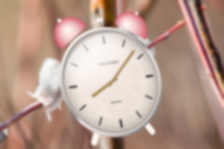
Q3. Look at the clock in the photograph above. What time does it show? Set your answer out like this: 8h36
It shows 8h08
